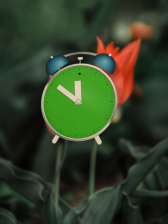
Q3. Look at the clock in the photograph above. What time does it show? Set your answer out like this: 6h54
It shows 11h51
